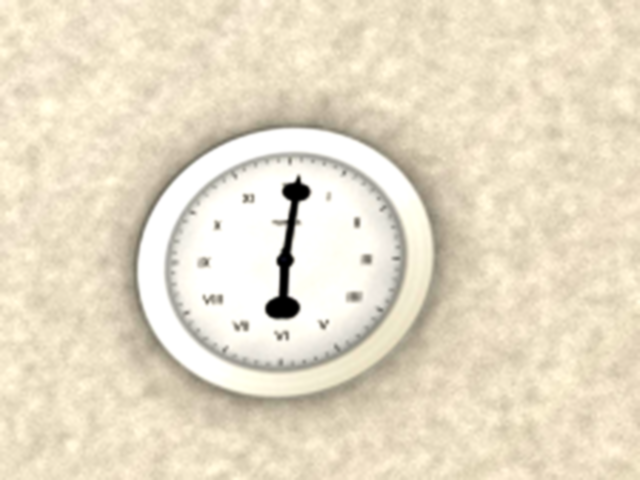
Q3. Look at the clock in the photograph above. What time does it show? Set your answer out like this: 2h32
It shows 6h01
